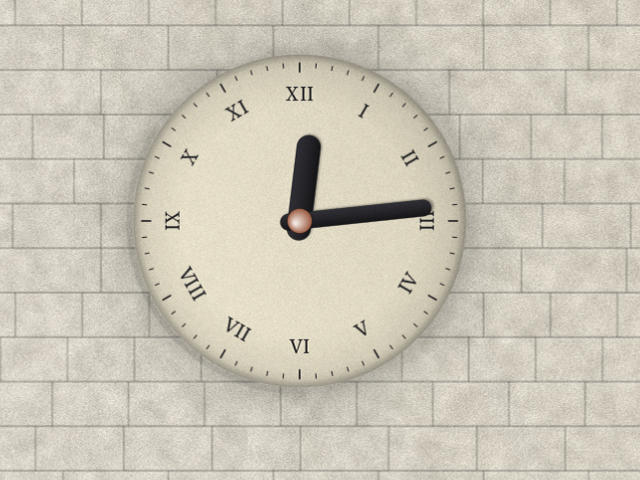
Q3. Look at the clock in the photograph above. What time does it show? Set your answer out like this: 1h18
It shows 12h14
